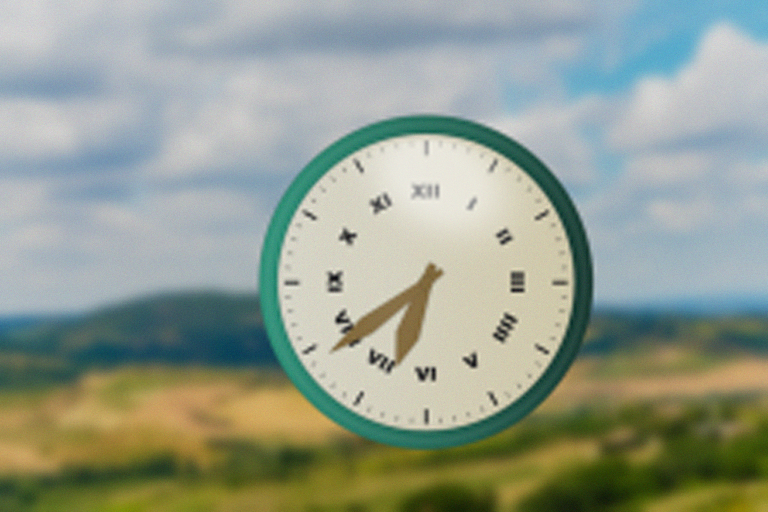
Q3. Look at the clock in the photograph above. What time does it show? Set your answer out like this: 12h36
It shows 6h39
